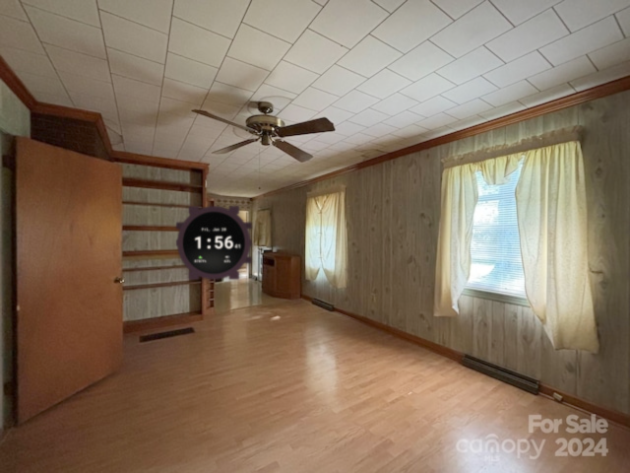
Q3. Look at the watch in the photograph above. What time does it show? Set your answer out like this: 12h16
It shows 1h56
